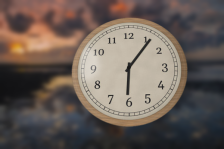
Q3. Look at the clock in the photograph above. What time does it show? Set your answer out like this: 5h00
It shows 6h06
